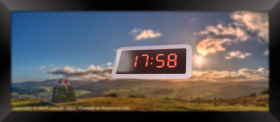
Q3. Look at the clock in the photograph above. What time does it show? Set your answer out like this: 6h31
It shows 17h58
